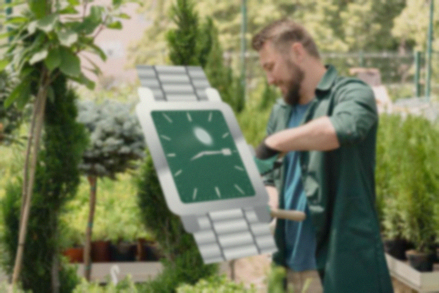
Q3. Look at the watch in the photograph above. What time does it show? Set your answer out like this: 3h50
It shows 8h15
